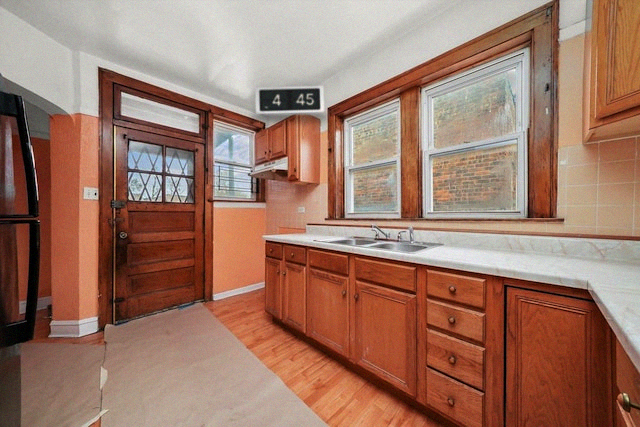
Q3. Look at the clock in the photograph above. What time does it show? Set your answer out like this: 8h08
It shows 4h45
